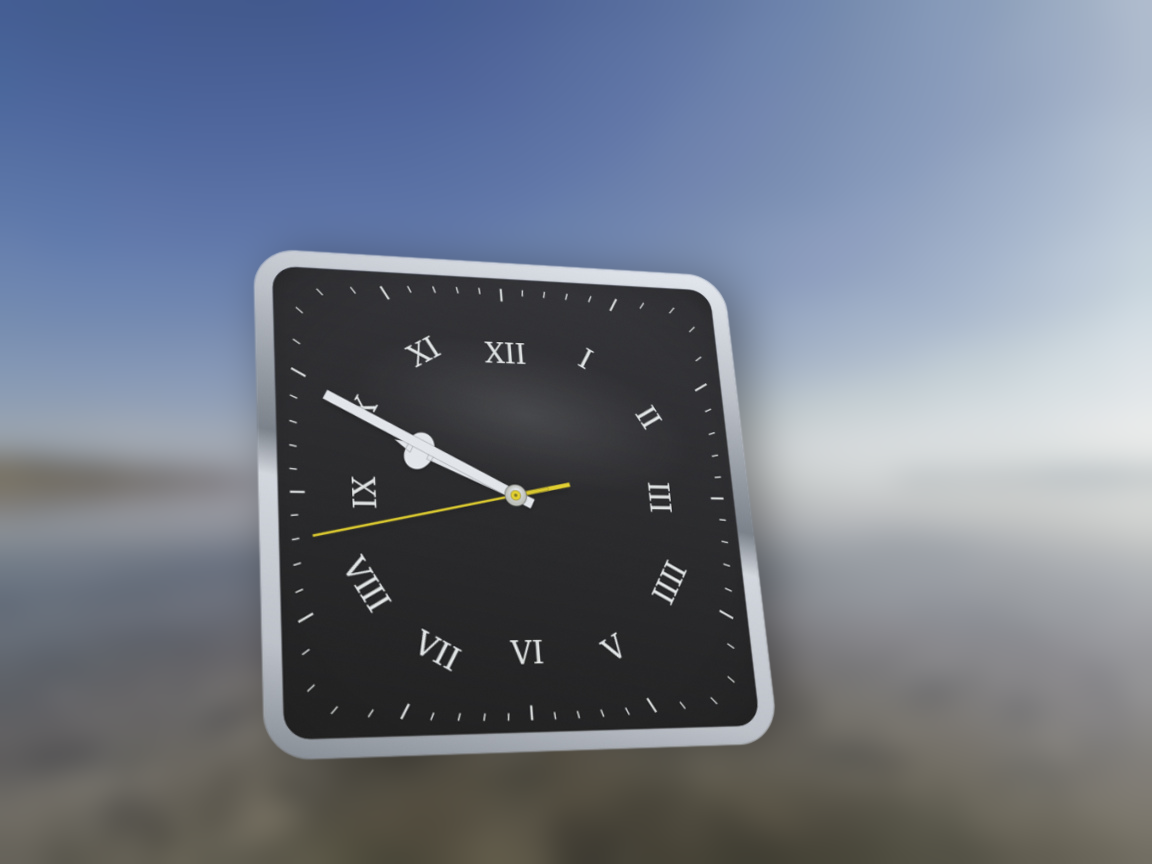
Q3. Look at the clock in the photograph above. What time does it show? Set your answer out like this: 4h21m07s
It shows 9h49m43s
